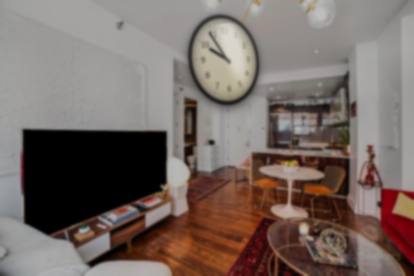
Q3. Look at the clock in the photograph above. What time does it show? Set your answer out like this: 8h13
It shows 9h54
